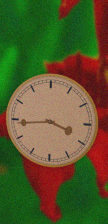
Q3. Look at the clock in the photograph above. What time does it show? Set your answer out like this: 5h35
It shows 3h44
